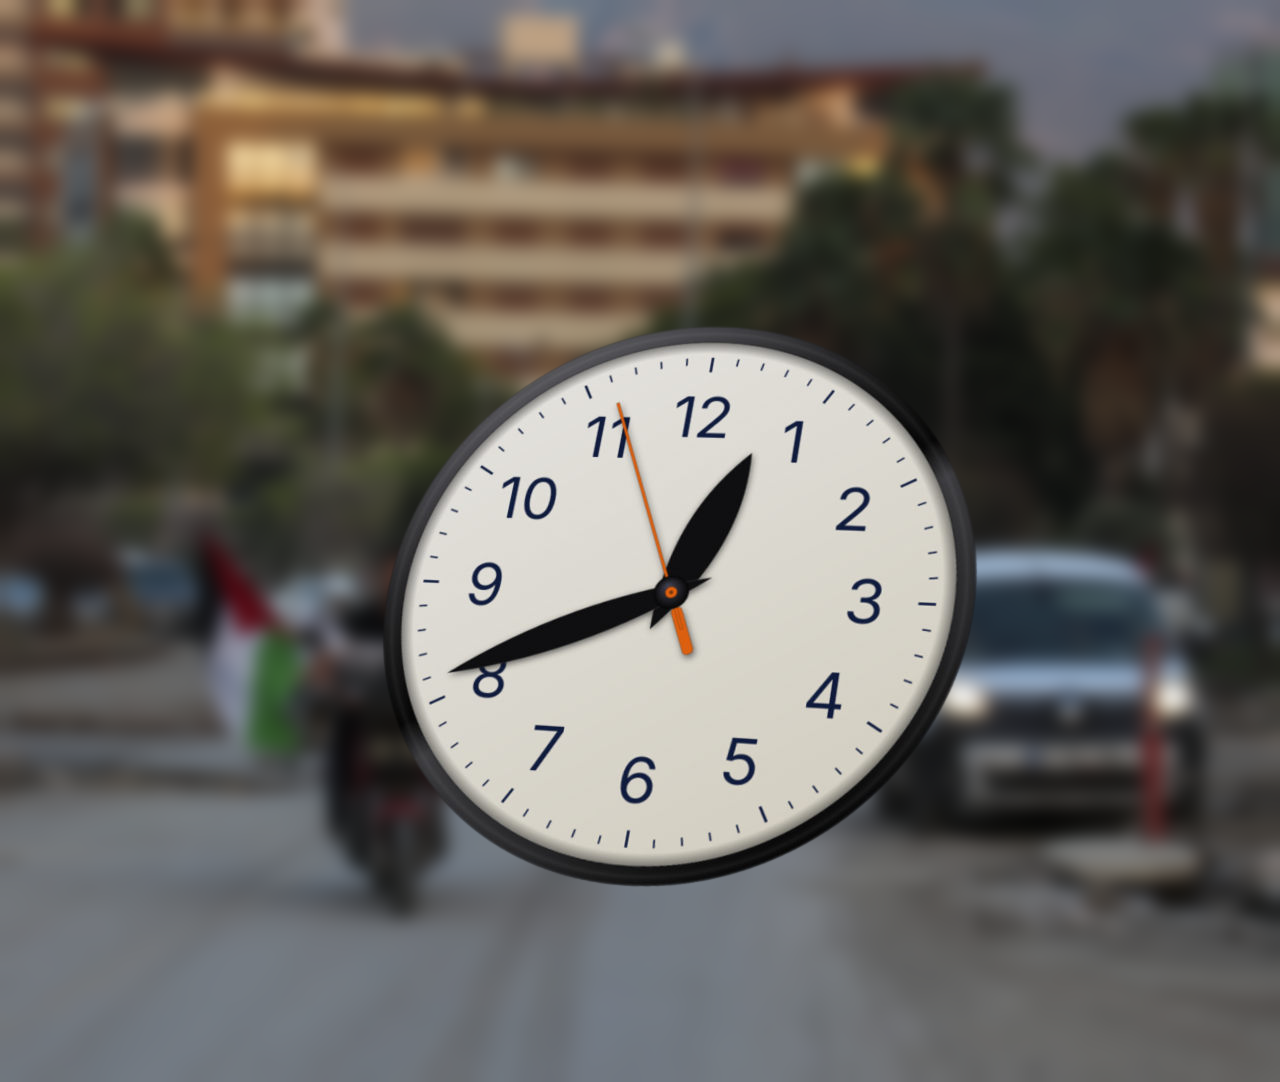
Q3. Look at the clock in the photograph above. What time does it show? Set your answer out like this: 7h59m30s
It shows 12h40m56s
